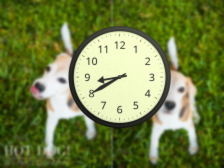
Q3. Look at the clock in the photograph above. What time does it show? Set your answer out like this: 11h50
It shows 8h40
